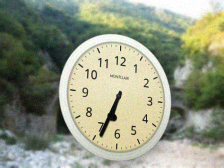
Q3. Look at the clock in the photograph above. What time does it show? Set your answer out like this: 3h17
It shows 6h34
